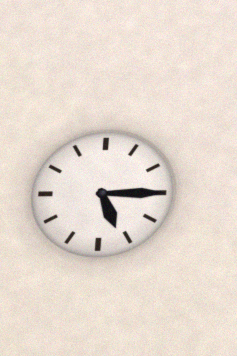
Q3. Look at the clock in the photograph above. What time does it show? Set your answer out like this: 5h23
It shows 5h15
